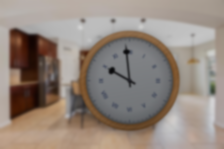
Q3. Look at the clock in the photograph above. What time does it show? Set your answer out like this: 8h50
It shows 9h59
